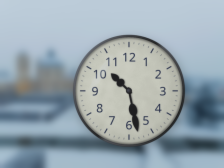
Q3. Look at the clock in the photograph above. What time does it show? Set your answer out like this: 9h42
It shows 10h28
